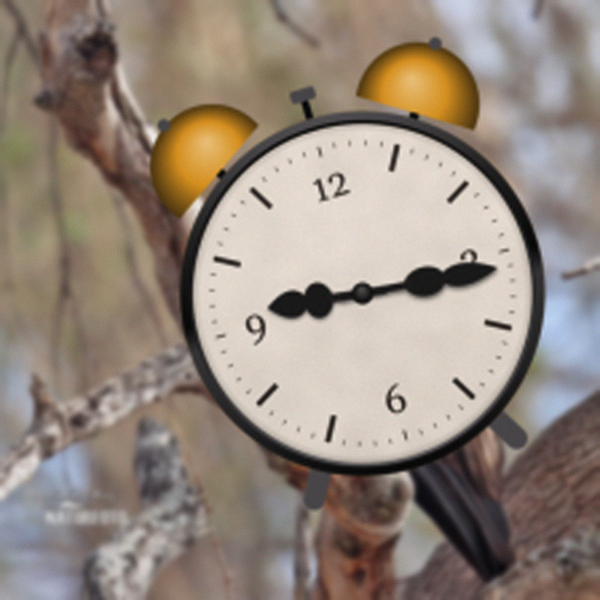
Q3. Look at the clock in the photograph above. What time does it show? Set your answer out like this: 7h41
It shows 9h16
